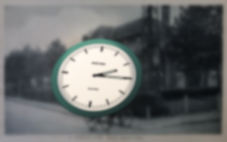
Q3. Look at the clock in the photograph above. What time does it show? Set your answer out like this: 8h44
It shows 2h15
